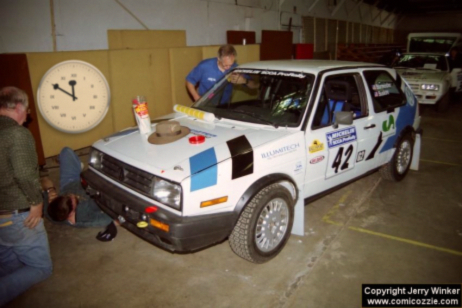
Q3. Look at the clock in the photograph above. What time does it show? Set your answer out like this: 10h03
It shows 11h50
